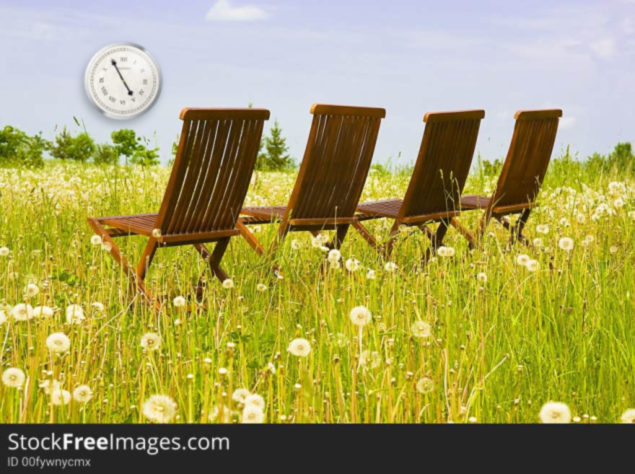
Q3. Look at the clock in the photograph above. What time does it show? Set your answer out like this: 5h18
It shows 4h55
